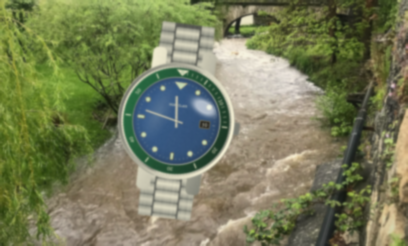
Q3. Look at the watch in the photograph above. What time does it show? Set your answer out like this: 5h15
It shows 11h47
